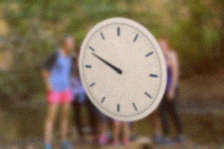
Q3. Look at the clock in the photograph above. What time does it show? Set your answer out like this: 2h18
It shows 9h49
